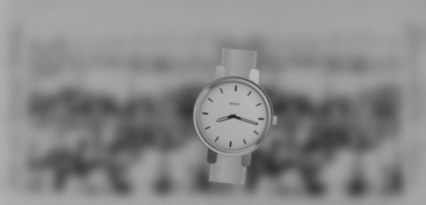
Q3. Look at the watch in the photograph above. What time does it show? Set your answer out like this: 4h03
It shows 8h17
